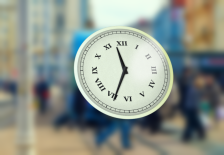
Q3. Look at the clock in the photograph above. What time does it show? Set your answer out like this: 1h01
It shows 11h34
